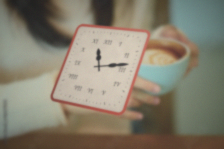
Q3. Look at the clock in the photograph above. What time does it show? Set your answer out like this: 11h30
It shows 11h13
